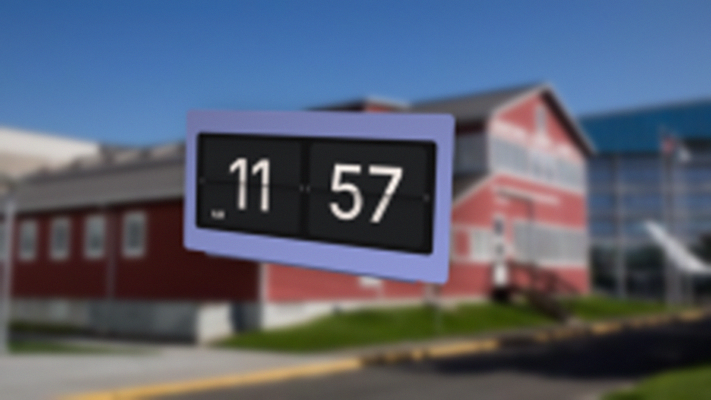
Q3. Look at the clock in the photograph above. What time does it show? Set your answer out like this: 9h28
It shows 11h57
